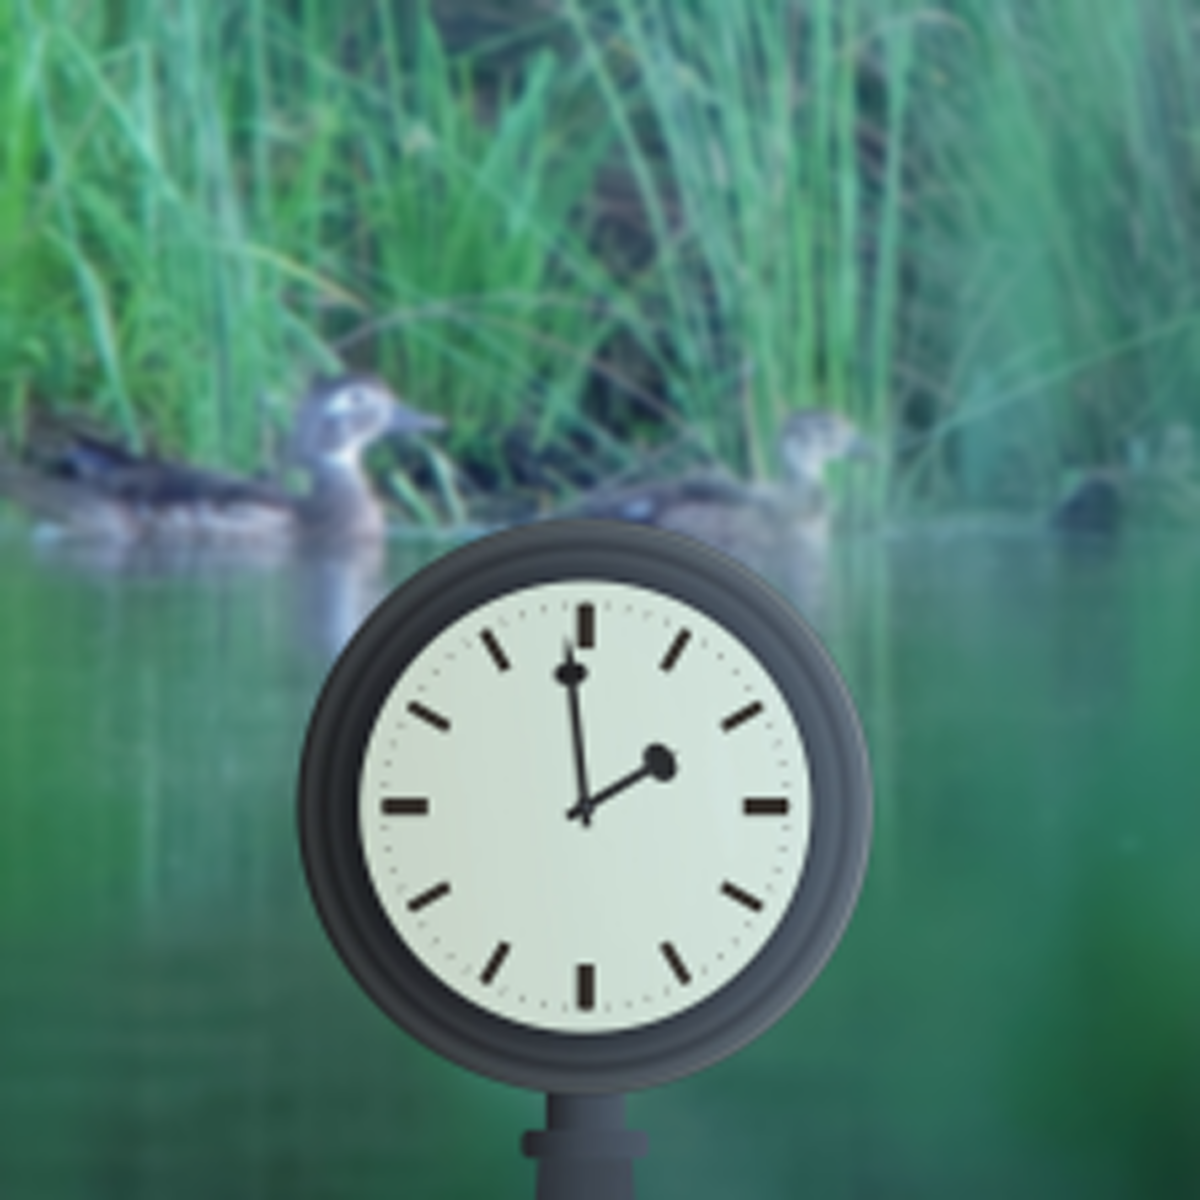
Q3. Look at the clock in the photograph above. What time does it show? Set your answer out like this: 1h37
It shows 1h59
